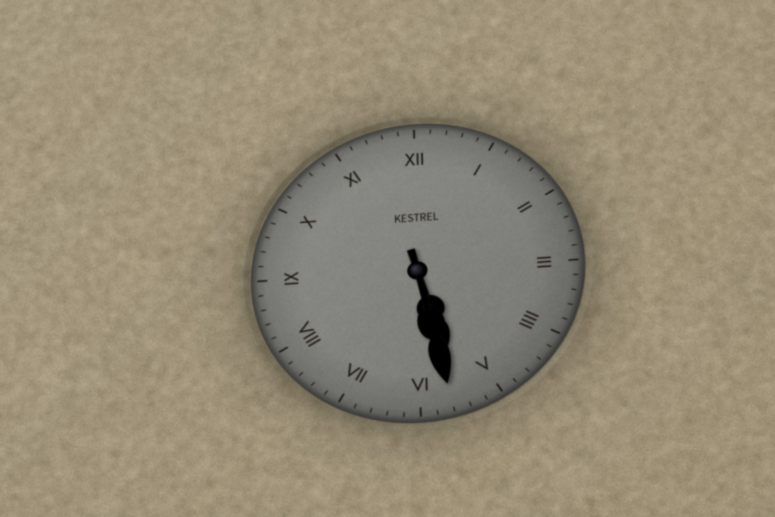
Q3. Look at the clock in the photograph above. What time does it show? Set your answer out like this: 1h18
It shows 5h28
